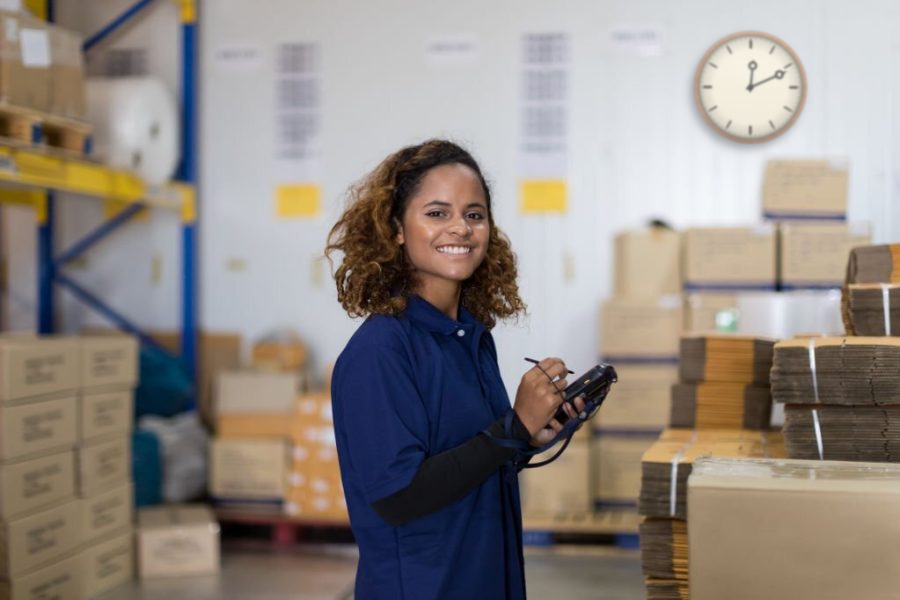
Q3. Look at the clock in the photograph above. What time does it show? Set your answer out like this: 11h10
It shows 12h11
